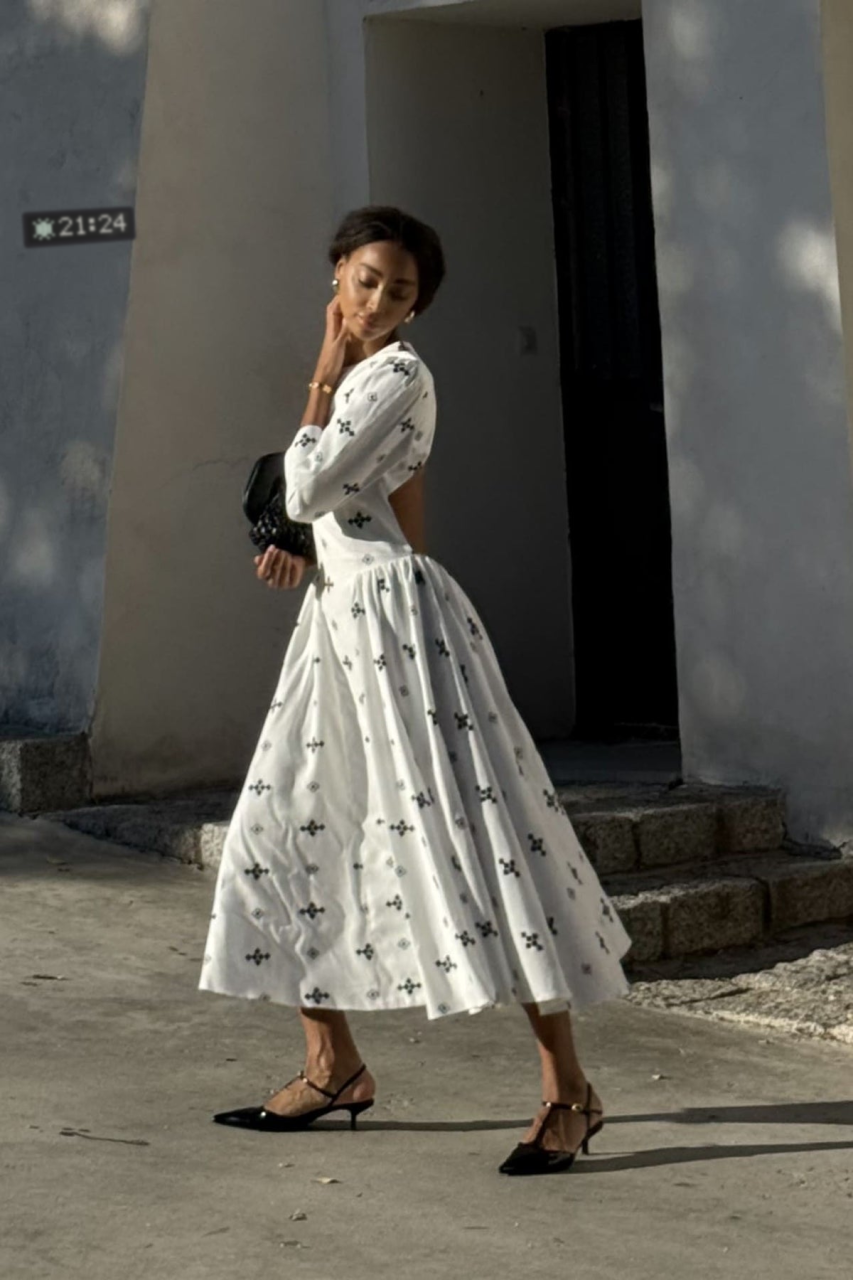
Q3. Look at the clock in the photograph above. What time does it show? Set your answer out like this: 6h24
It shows 21h24
